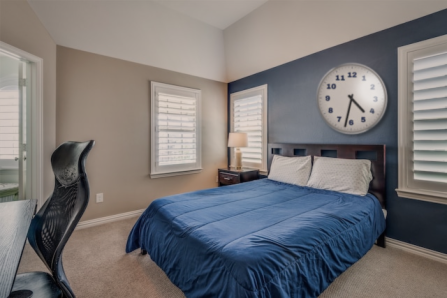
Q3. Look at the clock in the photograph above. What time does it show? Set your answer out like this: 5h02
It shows 4h32
